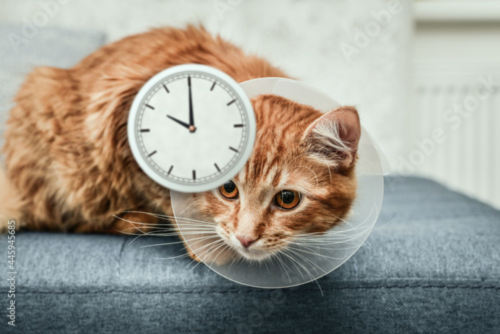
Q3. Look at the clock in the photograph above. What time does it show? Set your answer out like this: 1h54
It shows 10h00
